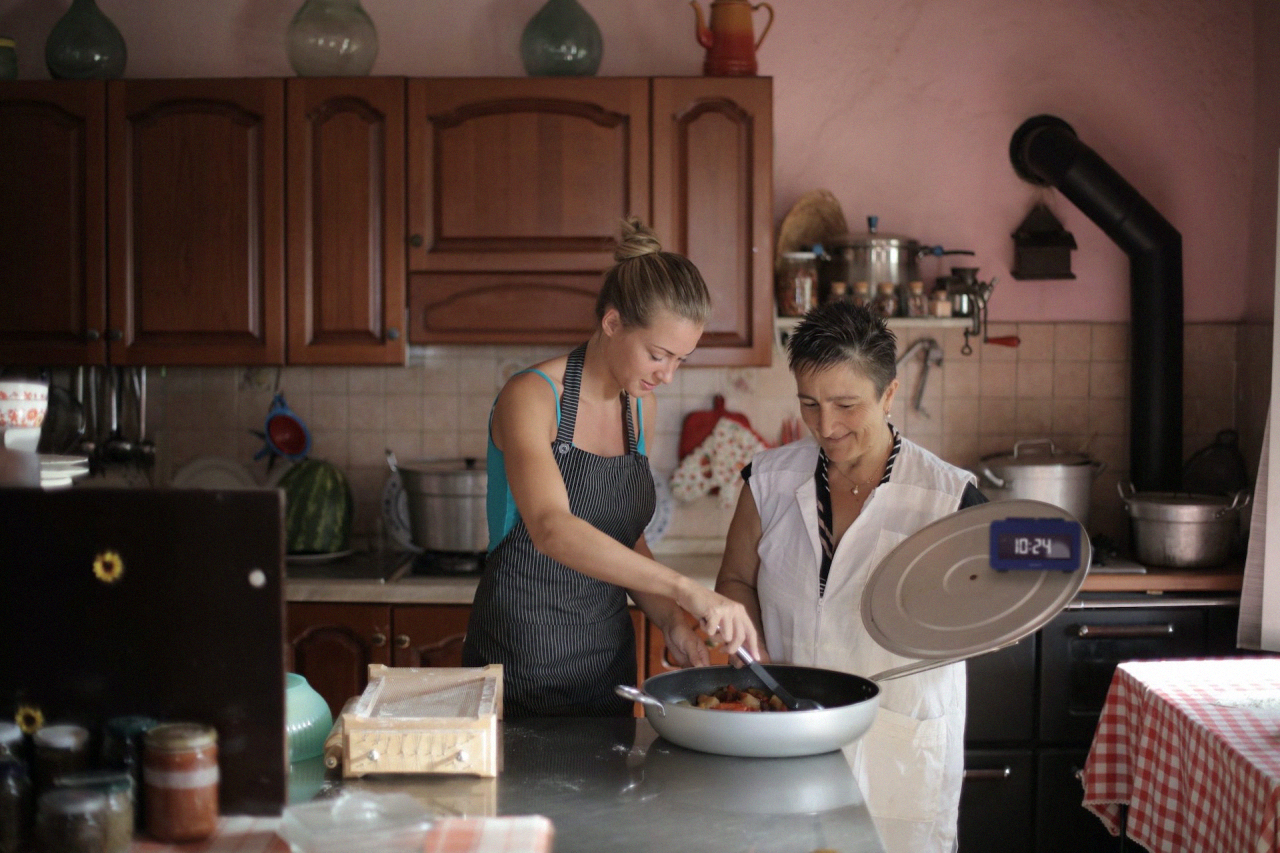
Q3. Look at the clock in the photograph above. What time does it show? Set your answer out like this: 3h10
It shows 10h24
